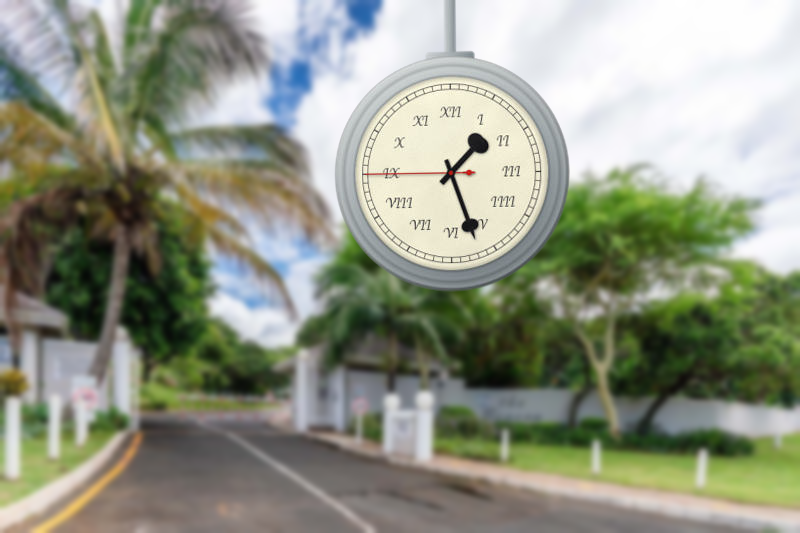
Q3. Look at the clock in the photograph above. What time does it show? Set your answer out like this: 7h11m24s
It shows 1h26m45s
